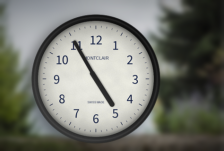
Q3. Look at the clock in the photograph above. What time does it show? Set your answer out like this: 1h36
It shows 4h55
